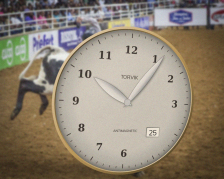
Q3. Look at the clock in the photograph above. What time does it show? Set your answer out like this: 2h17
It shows 10h06
